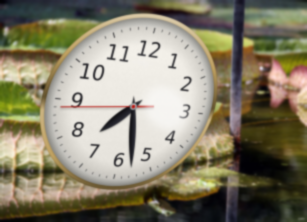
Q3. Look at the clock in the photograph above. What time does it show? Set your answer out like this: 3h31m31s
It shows 7h27m44s
